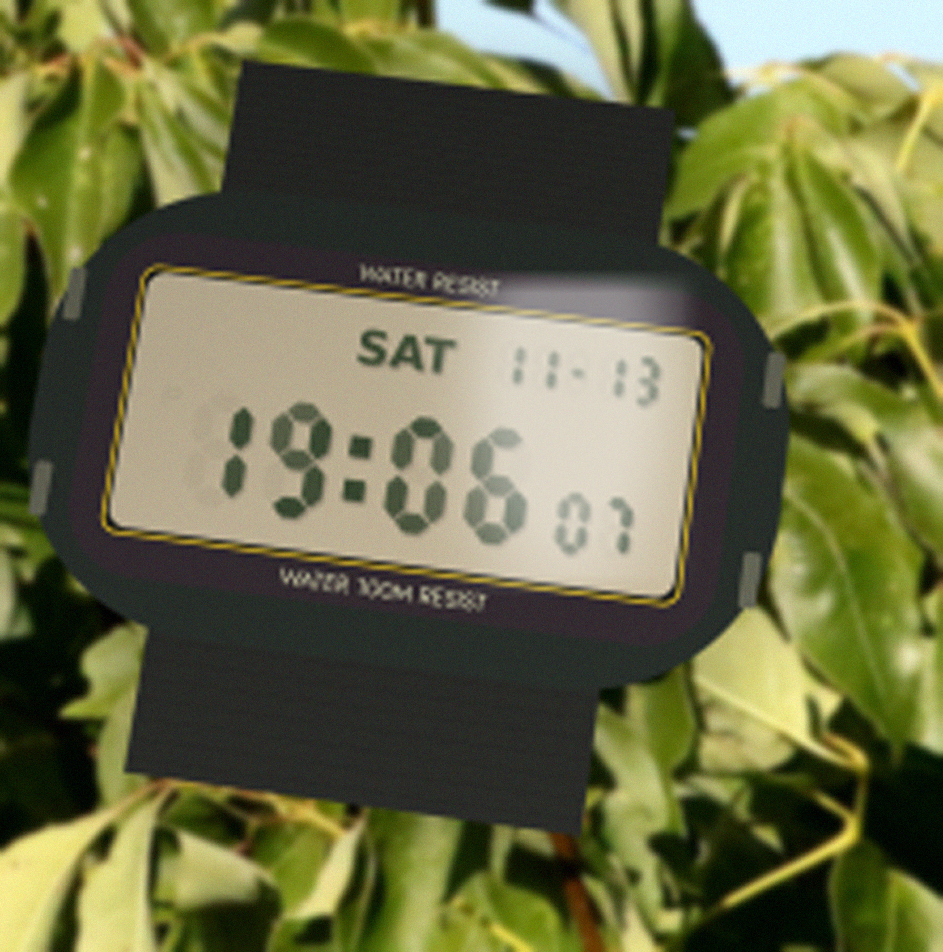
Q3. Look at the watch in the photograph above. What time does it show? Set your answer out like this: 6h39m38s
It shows 19h06m07s
